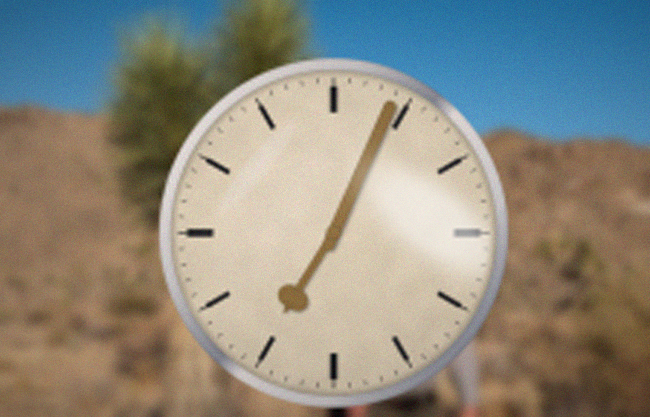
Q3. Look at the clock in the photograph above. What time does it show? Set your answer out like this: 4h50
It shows 7h04
